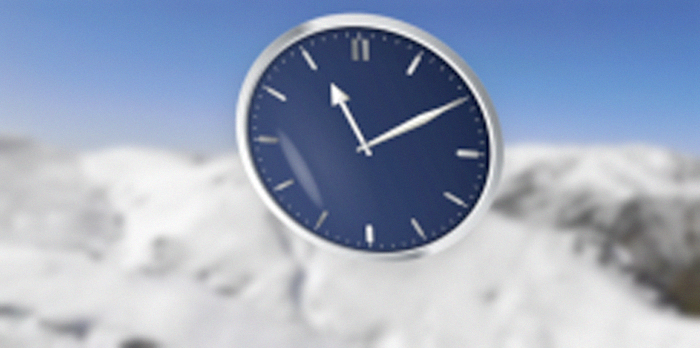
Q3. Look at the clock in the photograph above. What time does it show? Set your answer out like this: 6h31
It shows 11h10
